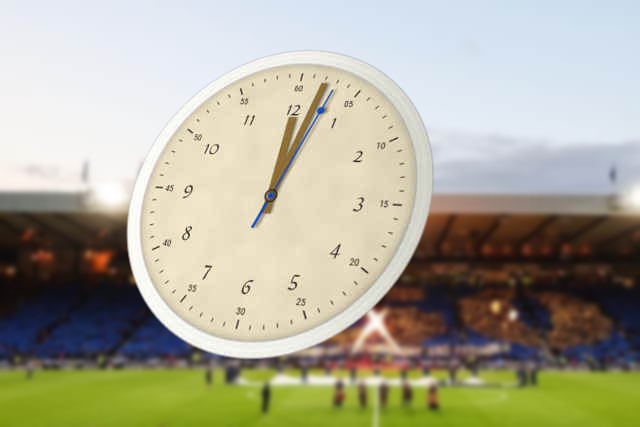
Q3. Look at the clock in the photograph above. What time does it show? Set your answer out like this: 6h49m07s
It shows 12h02m03s
